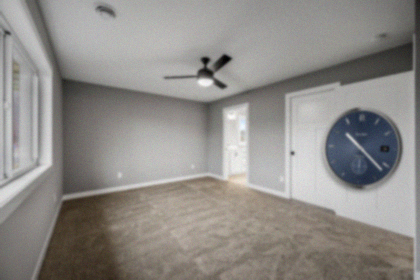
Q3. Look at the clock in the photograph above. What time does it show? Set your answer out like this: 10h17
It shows 10h22
